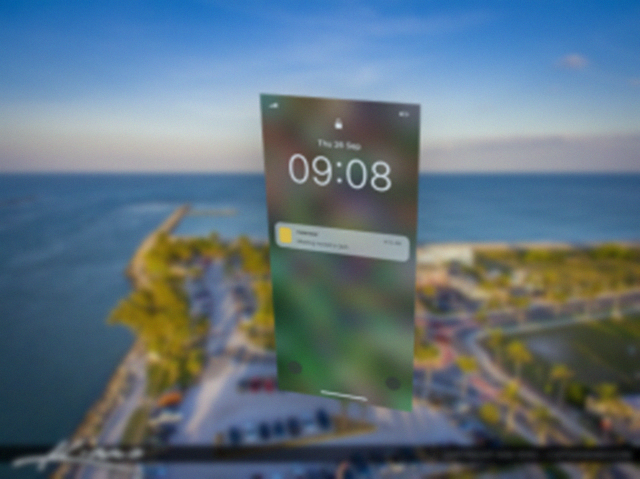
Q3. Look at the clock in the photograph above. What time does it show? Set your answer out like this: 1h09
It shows 9h08
